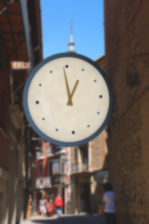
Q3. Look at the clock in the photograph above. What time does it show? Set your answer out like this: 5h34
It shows 12h59
